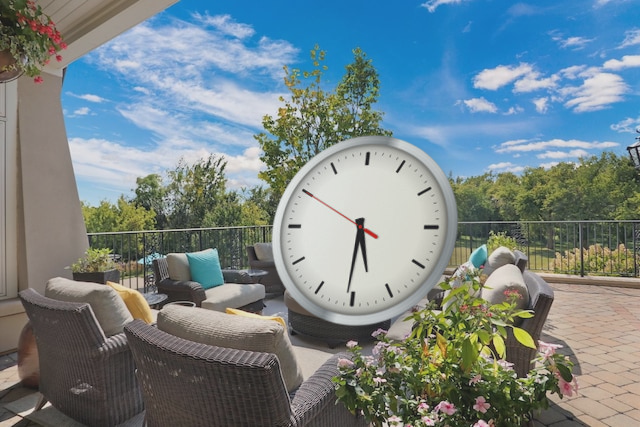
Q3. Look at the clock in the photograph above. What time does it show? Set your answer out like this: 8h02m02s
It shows 5h30m50s
